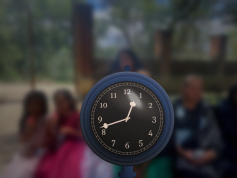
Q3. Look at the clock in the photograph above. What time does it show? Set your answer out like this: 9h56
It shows 12h42
